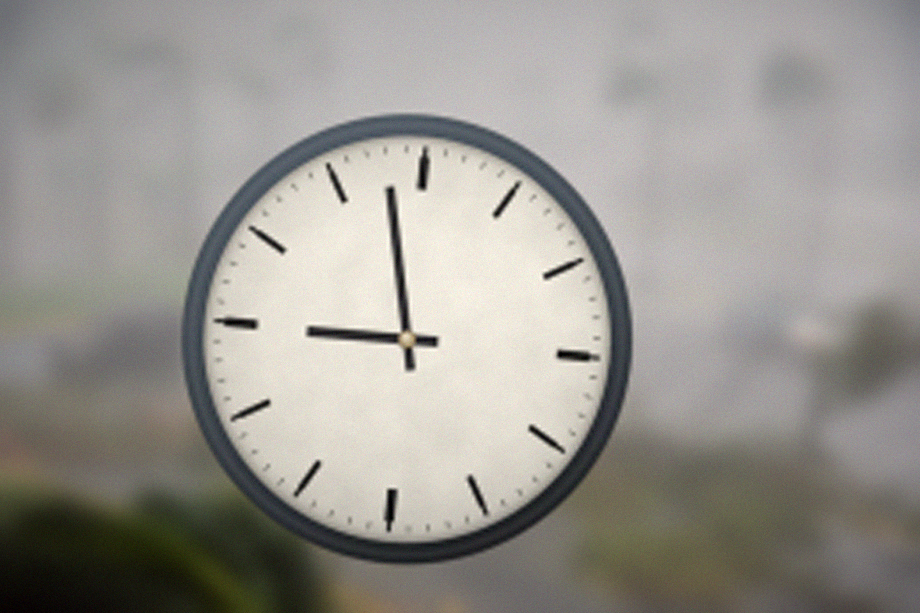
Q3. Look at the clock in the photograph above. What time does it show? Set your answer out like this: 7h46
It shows 8h58
